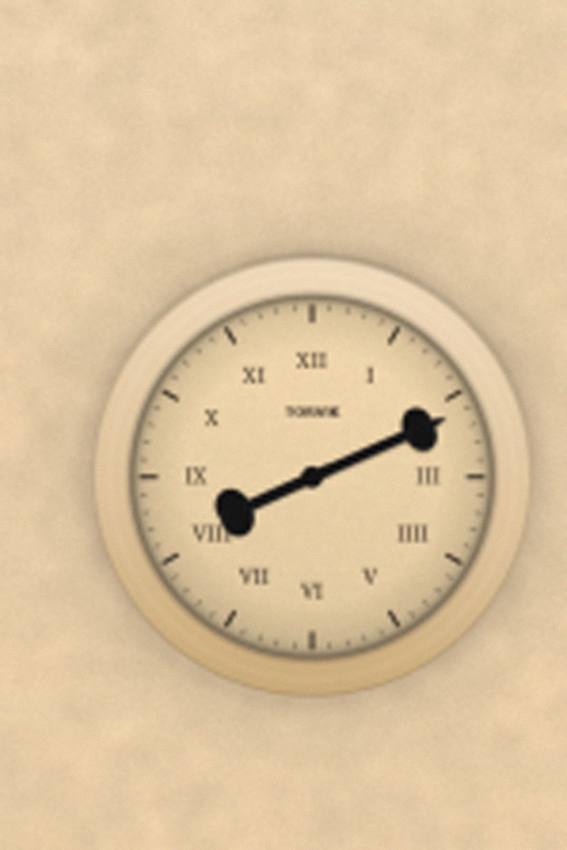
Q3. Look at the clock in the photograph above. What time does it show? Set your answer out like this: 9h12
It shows 8h11
